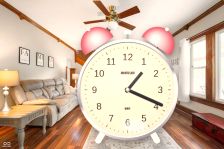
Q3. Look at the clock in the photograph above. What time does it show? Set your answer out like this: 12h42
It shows 1h19
